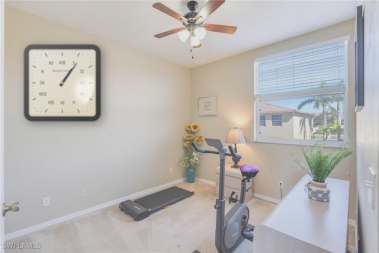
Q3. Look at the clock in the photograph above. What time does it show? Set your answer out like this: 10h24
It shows 1h06
